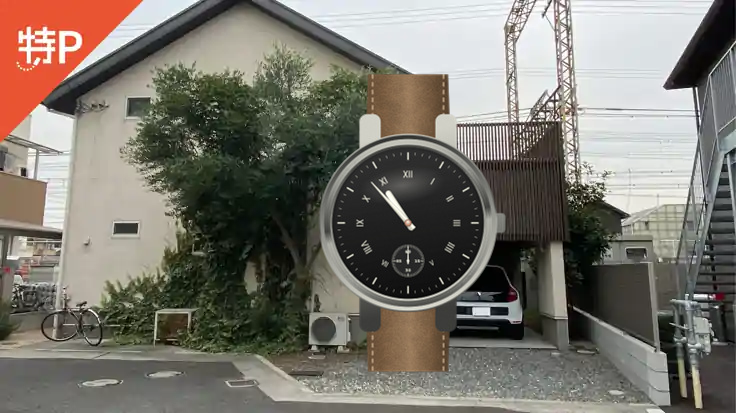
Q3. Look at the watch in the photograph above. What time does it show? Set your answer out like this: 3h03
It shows 10h53
